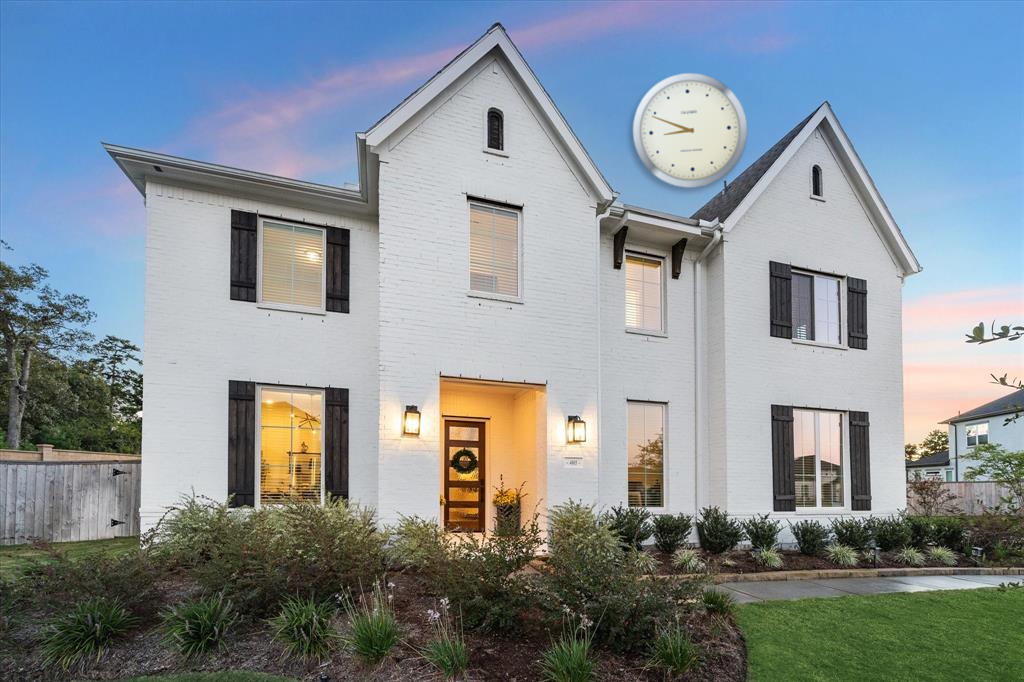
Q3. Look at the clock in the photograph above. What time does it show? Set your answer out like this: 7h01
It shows 8h49
